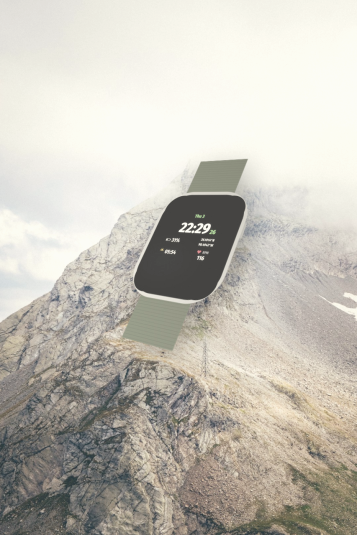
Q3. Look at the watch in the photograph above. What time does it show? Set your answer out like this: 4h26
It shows 22h29
